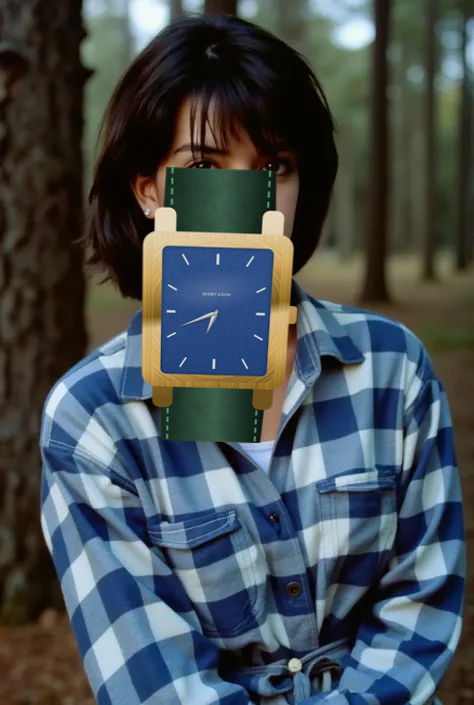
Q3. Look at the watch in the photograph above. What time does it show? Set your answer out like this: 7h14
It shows 6h41
